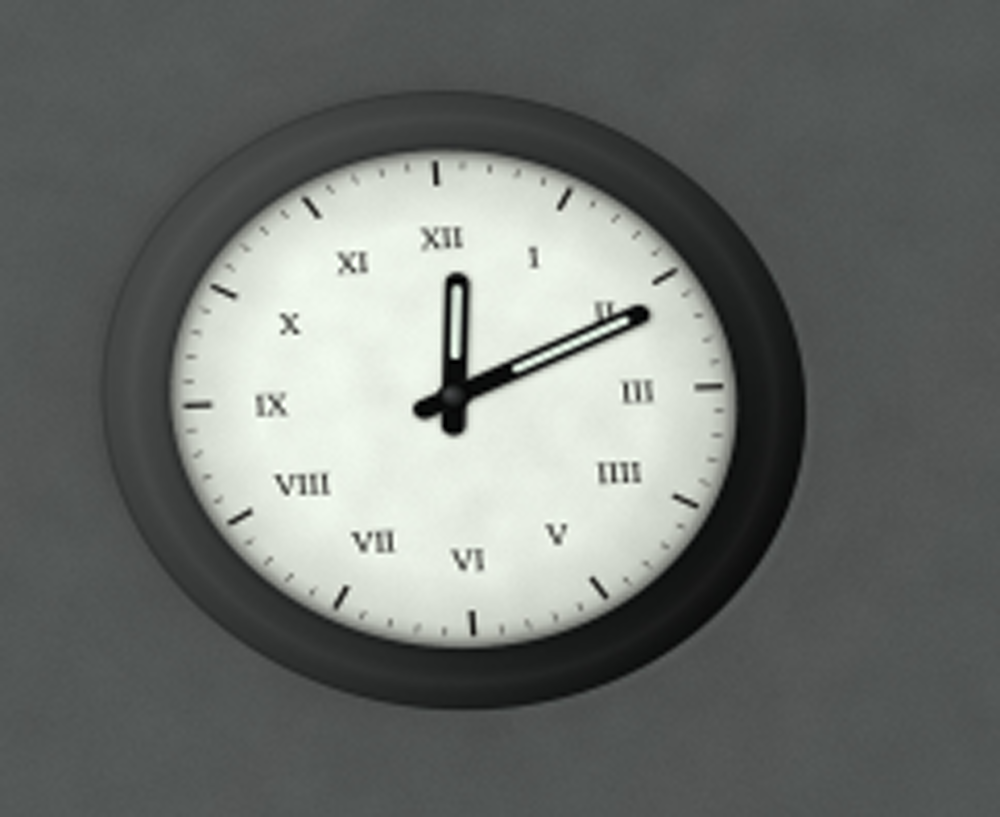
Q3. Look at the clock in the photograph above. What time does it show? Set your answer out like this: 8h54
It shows 12h11
